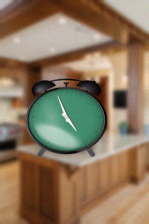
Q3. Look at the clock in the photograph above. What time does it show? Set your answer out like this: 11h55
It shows 4h57
